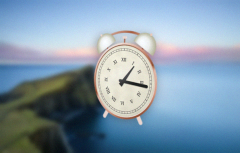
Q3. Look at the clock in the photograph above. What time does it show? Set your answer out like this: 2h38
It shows 1h16
